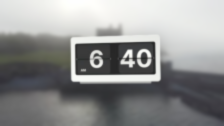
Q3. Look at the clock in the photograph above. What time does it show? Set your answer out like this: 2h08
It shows 6h40
